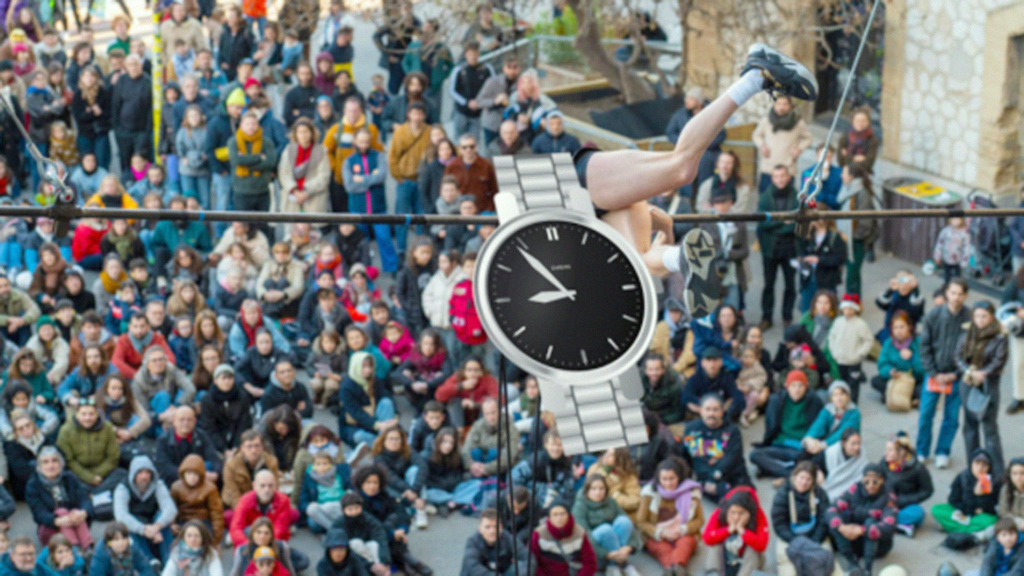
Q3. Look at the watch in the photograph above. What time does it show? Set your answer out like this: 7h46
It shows 8h54
